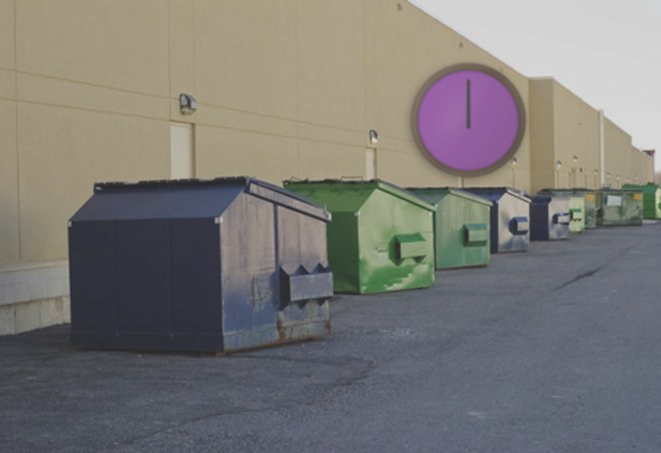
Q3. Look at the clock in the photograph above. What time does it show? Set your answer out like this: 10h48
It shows 12h00
